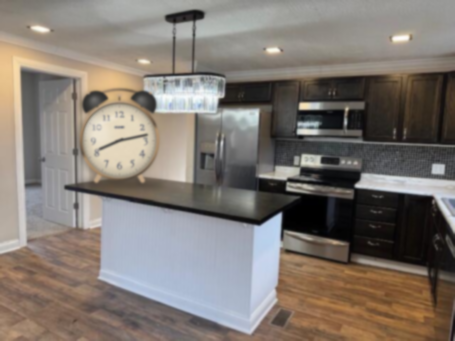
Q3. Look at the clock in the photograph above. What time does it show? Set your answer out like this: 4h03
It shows 8h13
